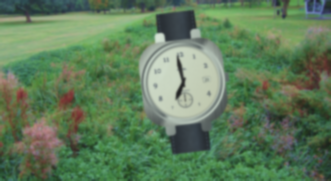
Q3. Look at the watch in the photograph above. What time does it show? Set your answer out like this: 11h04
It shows 6h59
